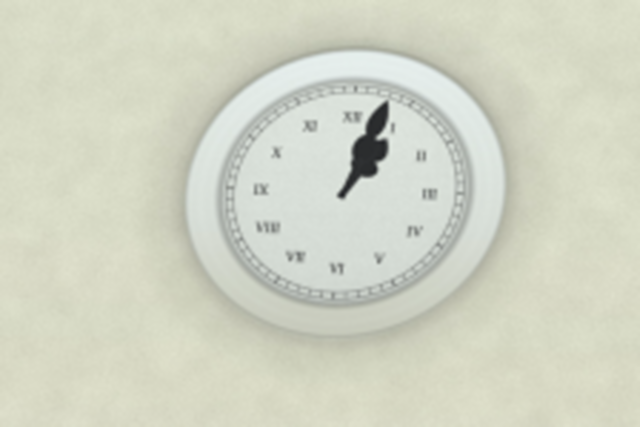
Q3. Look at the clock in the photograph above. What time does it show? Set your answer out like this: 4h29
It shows 1h03
